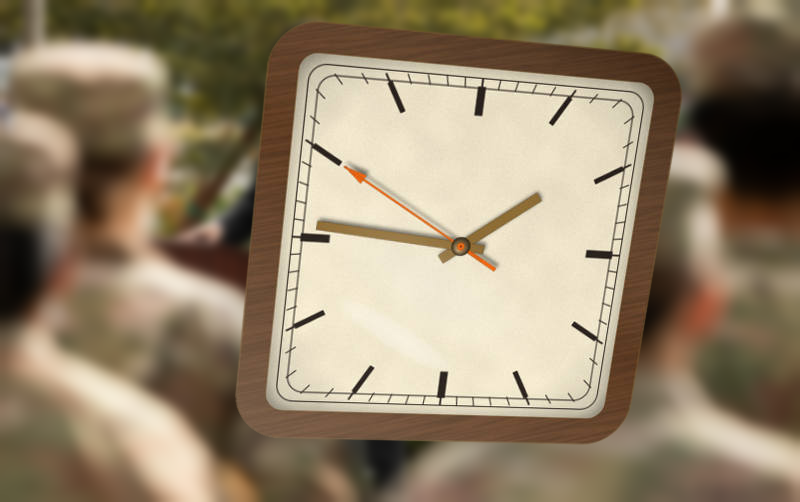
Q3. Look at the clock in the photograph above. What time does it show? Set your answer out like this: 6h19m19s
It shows 1h45m50s
